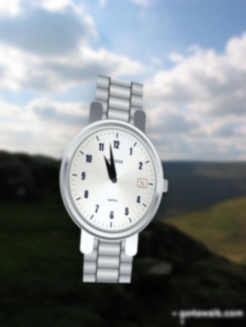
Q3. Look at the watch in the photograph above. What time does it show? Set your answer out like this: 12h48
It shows 10h58
